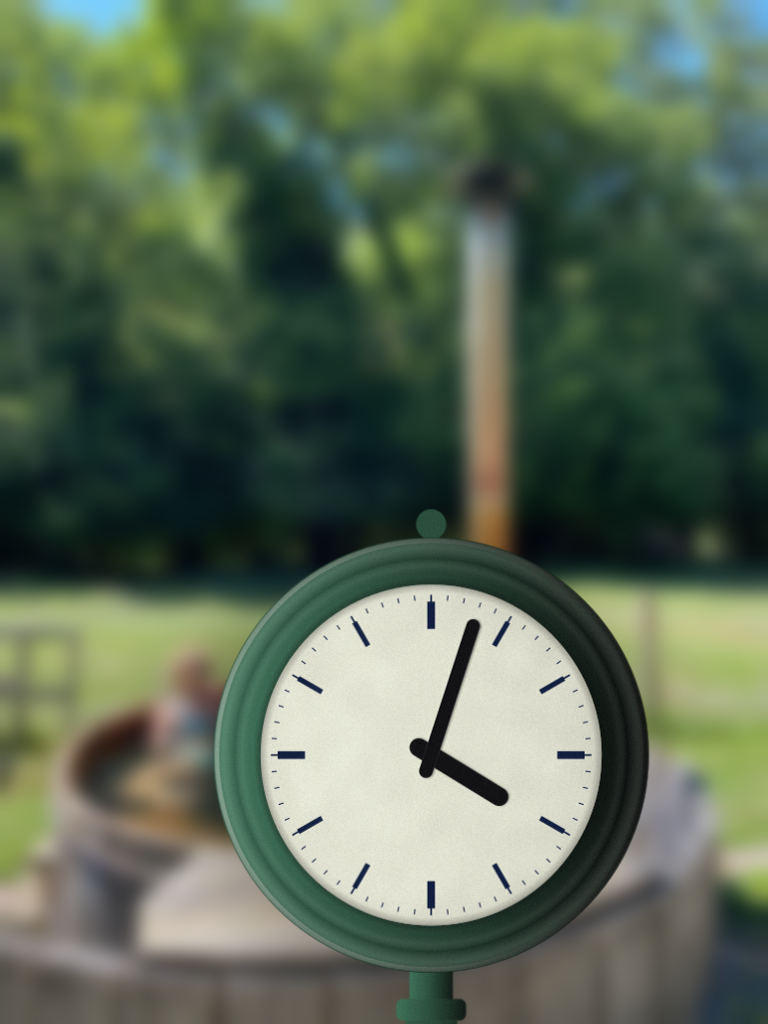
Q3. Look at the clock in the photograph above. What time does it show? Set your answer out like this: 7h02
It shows 4h03
